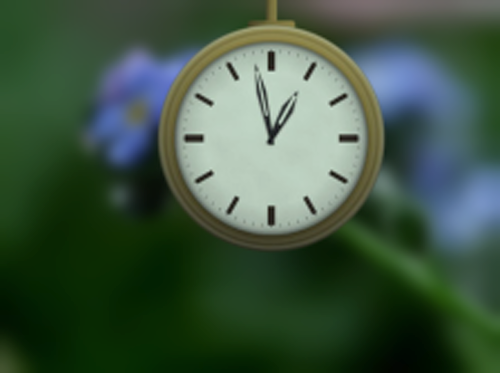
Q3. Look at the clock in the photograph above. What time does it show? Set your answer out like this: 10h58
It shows 12h58
